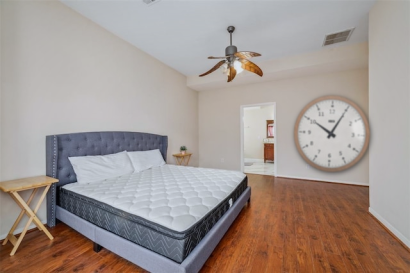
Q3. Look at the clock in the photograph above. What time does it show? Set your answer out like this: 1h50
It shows 10h05
